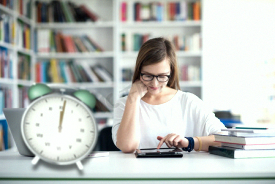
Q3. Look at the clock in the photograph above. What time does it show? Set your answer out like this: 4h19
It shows 12h01
